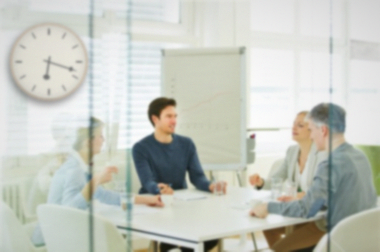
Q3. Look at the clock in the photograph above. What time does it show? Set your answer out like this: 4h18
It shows 6h18
